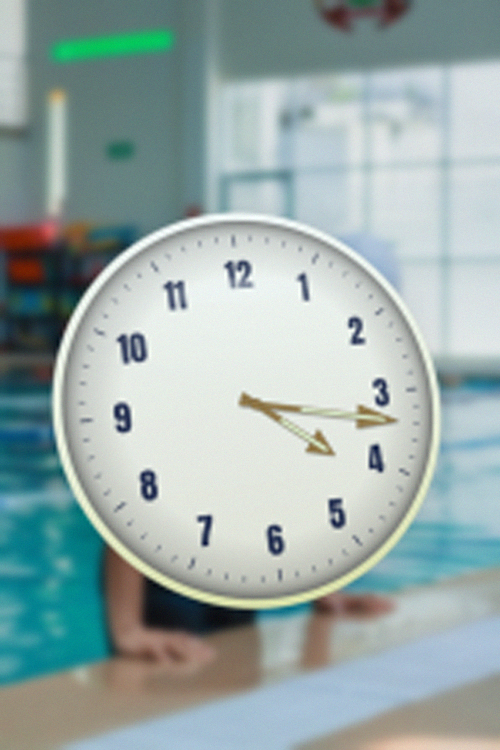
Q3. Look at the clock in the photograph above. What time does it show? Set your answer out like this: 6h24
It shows 4h17
